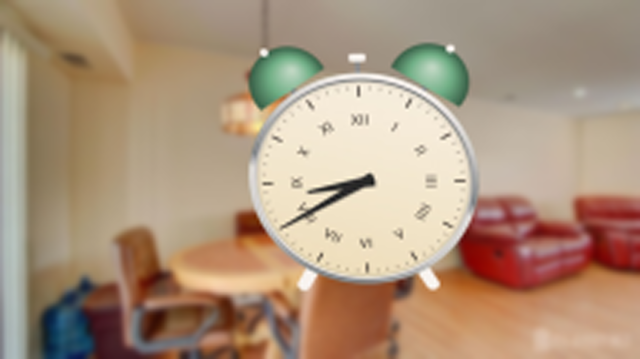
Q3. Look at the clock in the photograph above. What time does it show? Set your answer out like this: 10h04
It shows 8h40
